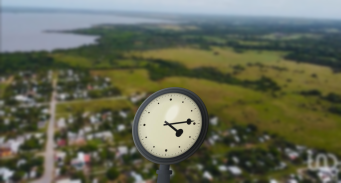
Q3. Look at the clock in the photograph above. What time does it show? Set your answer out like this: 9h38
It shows 4h14
